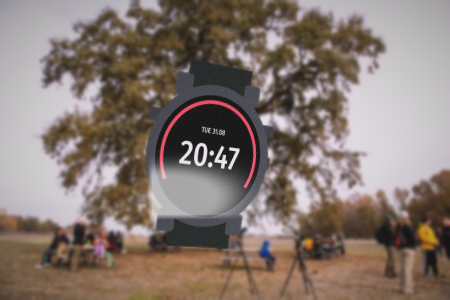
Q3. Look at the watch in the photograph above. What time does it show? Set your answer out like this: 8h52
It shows 20h47
